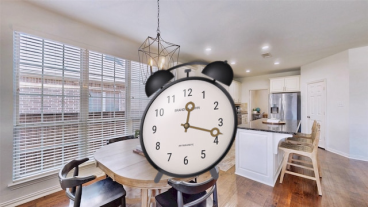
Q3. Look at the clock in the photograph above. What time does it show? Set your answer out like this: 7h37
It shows 12h18
